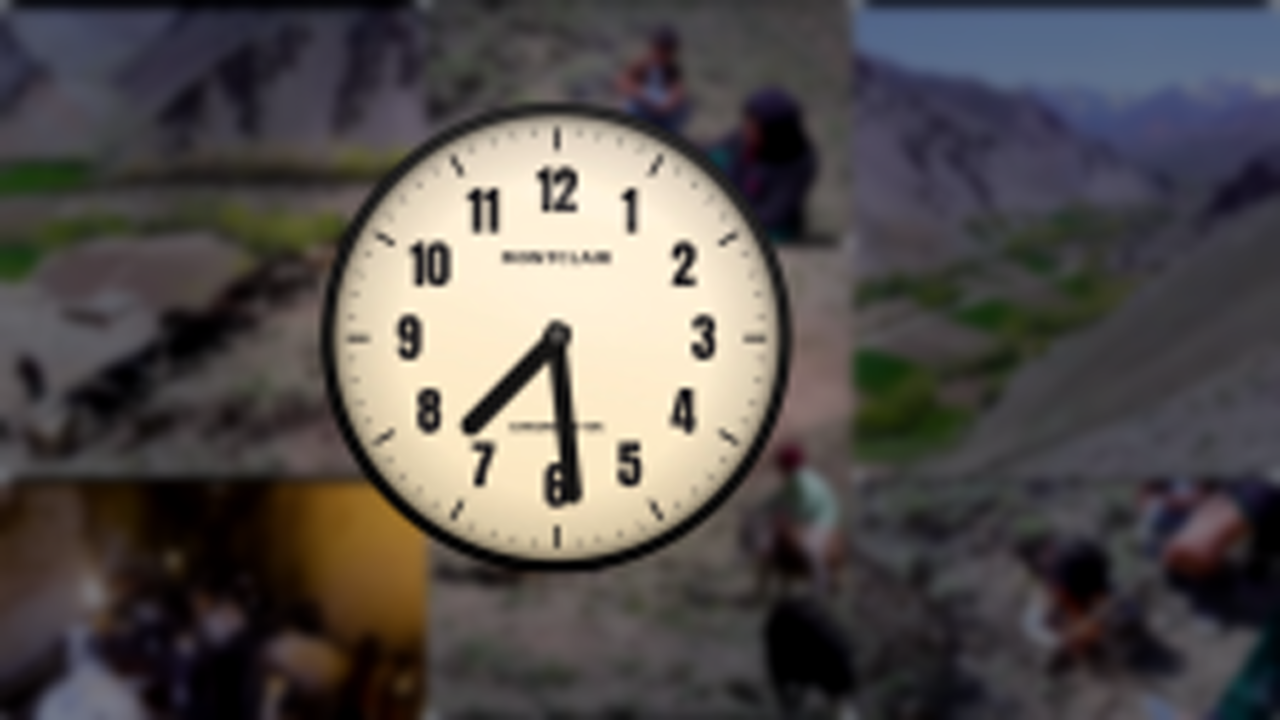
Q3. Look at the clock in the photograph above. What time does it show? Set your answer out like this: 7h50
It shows 7h29
